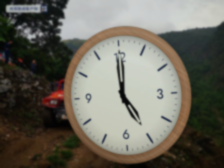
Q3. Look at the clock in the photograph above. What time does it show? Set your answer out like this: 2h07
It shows 5h00
